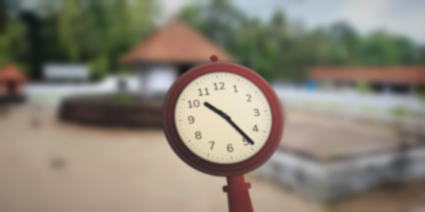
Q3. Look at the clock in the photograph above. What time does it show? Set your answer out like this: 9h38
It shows 10h24
